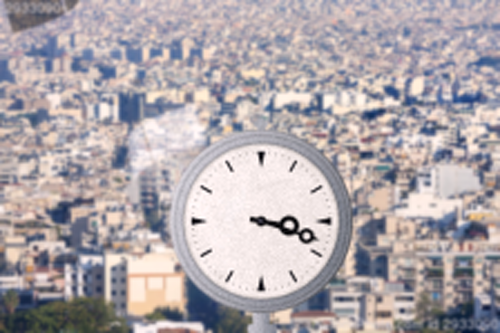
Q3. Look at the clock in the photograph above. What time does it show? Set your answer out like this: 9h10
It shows 3h18
